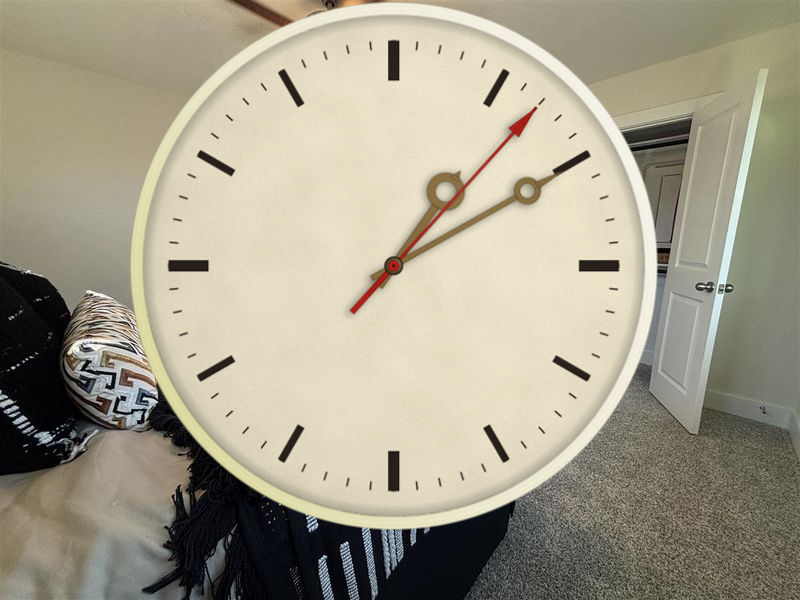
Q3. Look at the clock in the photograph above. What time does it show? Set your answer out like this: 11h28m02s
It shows 1h10m07s
